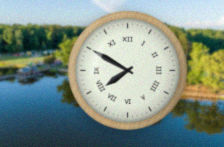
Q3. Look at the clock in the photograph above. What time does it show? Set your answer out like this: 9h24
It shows 7h50
